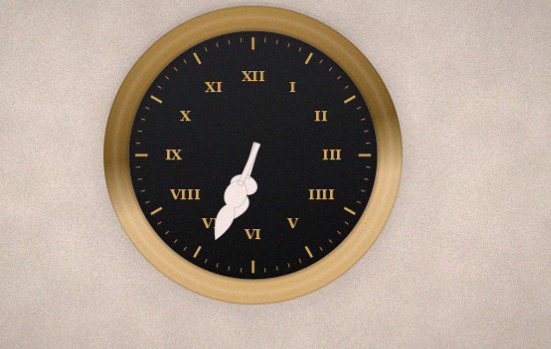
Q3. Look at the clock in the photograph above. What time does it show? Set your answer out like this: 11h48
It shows 6h34
